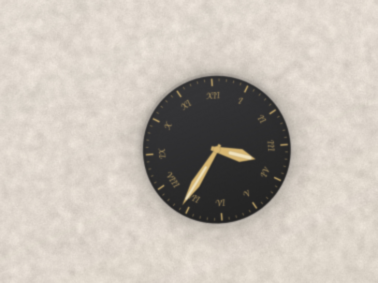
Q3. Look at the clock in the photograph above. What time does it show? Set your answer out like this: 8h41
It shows 3h36
